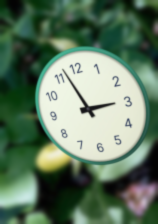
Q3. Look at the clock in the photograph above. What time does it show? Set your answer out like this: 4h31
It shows 2h57
